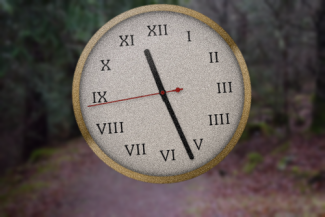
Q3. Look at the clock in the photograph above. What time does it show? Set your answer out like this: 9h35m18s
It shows 11h26m44s
